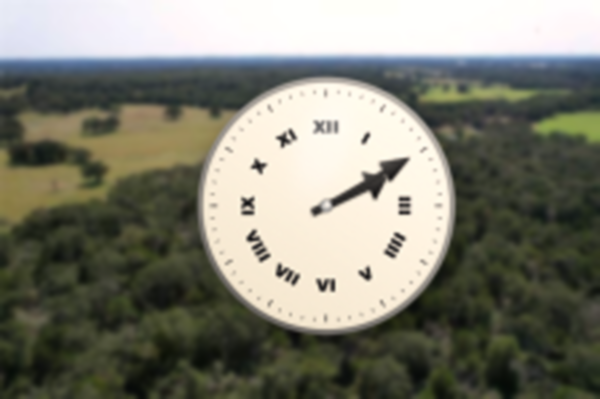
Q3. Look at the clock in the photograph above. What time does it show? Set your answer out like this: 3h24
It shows 2h10
